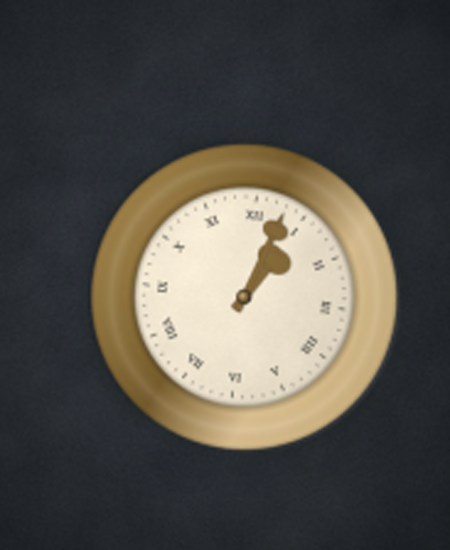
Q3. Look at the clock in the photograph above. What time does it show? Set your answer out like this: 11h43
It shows 1h03
